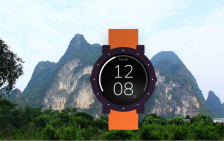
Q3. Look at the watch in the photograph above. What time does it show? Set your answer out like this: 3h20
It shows 12h08
